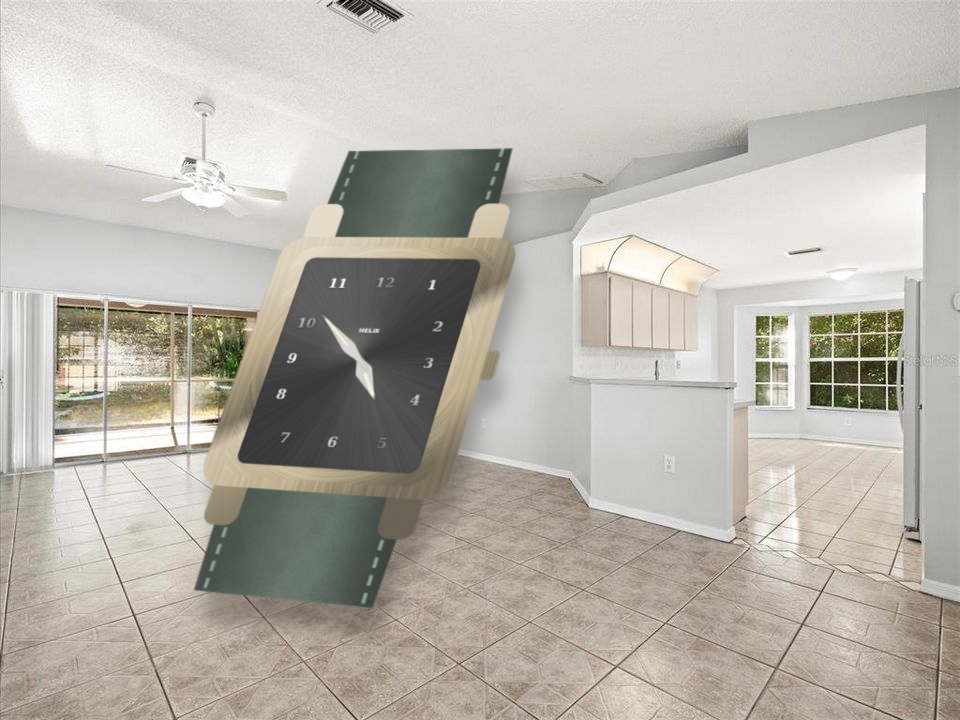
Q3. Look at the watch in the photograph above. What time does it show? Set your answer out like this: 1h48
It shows 4h52
